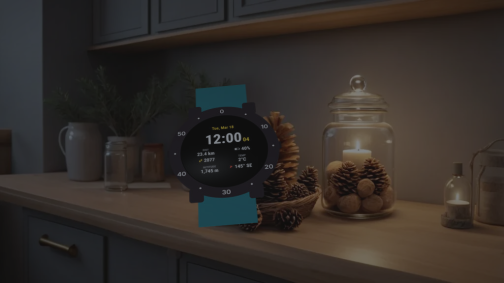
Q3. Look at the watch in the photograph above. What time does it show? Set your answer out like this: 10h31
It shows 12h00
